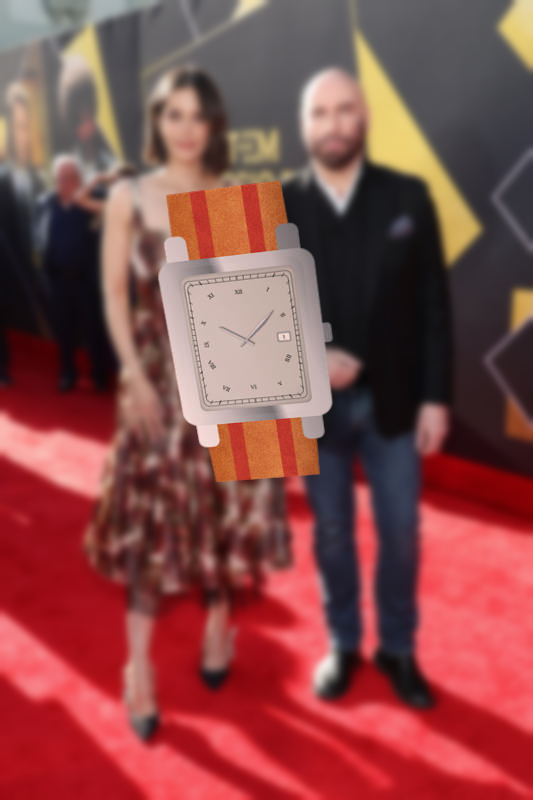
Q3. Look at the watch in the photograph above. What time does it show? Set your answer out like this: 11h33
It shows 10h08
